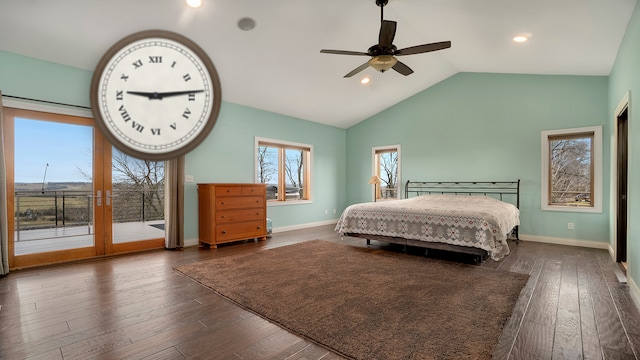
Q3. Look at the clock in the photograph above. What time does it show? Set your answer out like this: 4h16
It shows 9h14
